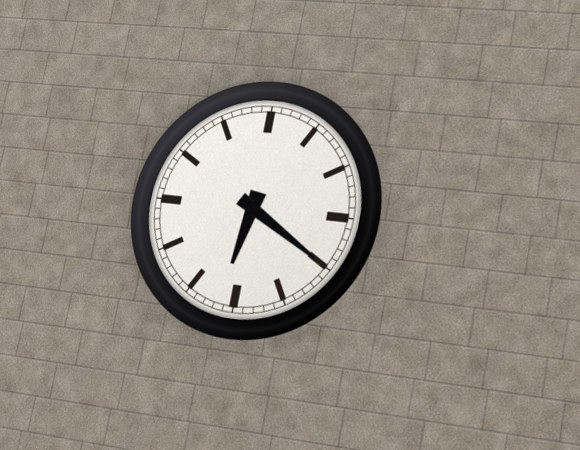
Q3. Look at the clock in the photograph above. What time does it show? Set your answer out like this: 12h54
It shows 6h20
